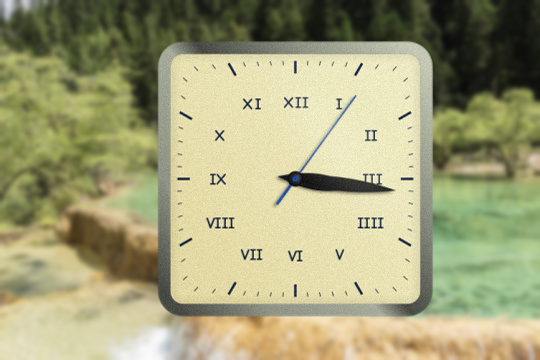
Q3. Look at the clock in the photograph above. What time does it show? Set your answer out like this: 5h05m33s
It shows 3h16m06s
